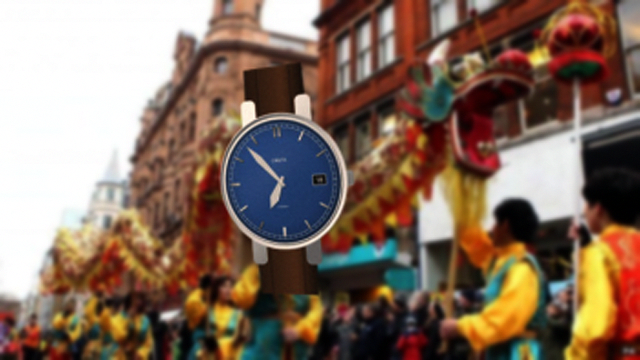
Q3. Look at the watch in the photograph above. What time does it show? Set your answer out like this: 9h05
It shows 6h53
